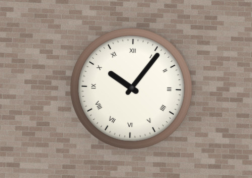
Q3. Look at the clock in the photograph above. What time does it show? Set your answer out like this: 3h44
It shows 10h06
